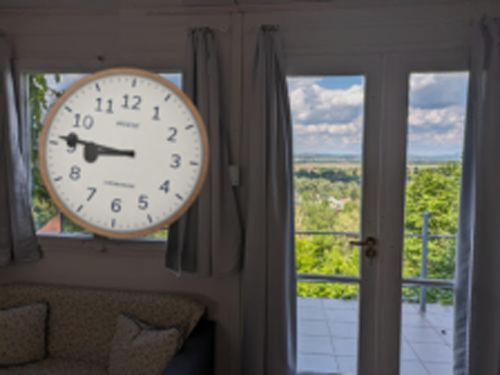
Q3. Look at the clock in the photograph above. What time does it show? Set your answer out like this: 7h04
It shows 8h46
